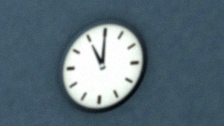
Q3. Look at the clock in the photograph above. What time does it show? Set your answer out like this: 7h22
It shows 11h00
